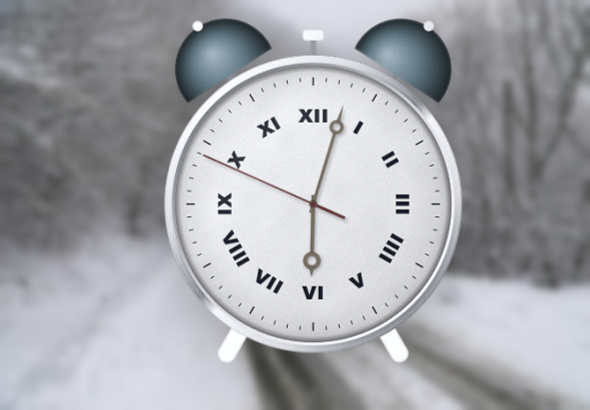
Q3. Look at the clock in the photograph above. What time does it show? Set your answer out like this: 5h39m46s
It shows 6h02m49s
